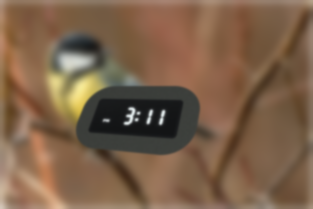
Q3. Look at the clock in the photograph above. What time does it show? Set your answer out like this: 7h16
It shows 3h11
